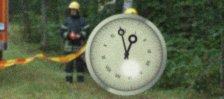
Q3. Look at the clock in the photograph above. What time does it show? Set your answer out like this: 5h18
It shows 12h59
